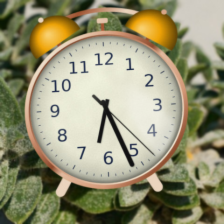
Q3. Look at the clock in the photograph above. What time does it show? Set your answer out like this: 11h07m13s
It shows 6h26m23s
